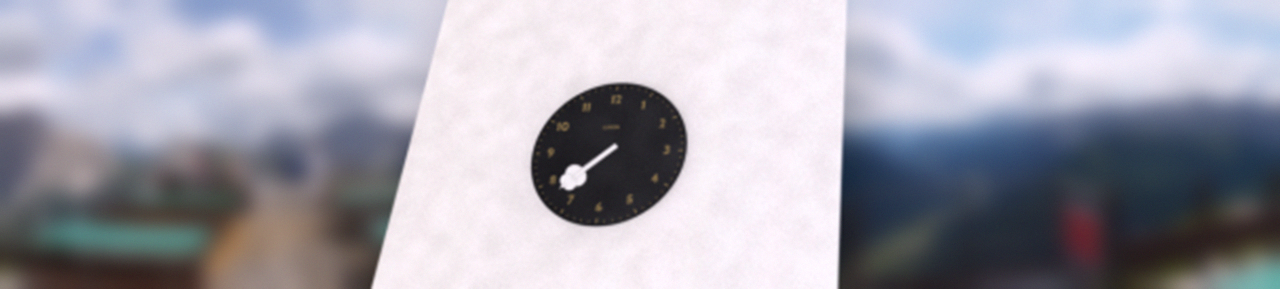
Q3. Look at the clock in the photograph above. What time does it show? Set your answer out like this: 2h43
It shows 7h38
